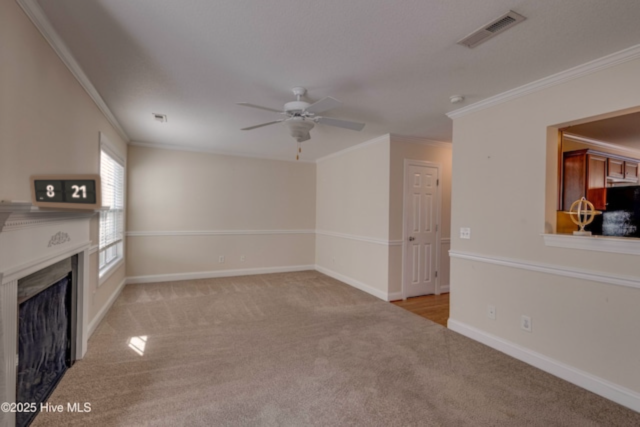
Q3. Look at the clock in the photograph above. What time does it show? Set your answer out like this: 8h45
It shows 8h21
